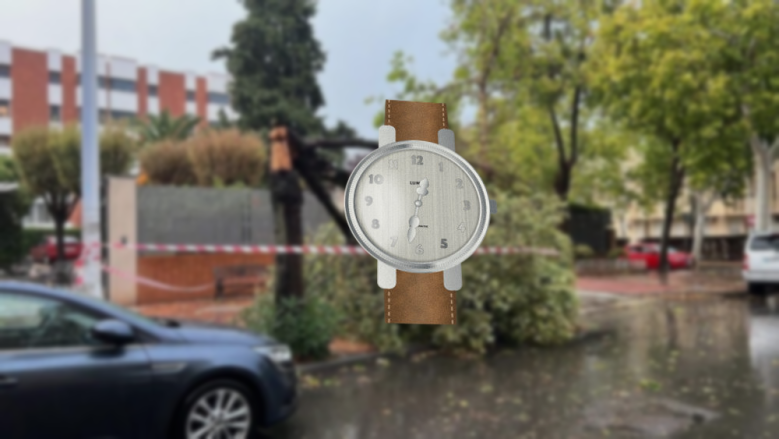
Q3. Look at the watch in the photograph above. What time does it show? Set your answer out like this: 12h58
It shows 12h32
